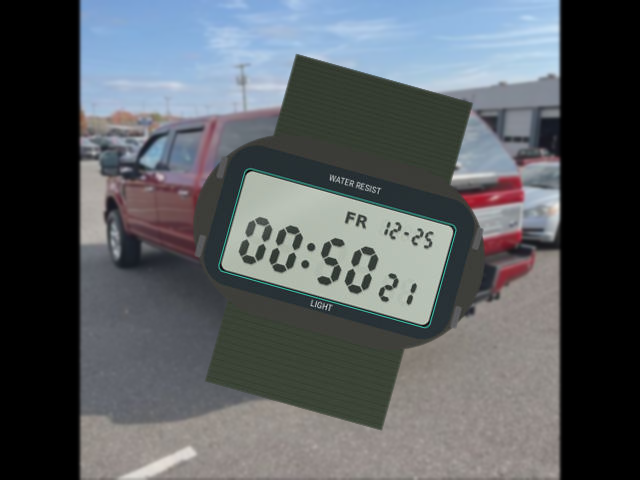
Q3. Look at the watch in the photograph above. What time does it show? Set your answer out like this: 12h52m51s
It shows 0h50m21s
